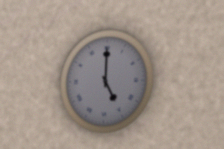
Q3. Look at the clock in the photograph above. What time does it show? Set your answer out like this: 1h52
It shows 5h00
